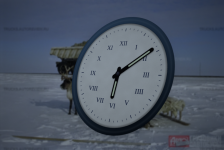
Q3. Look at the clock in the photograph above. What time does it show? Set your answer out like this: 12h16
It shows 6h09
